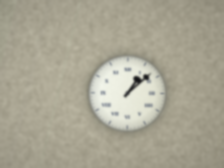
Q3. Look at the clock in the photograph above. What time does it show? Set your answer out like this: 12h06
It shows 1h08
